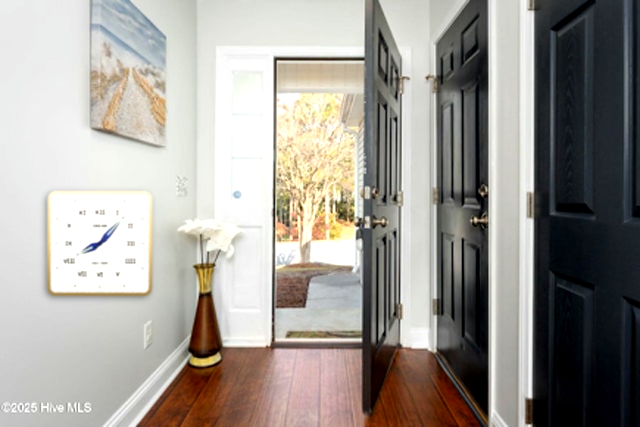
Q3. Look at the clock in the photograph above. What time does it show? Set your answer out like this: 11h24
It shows 8h07
